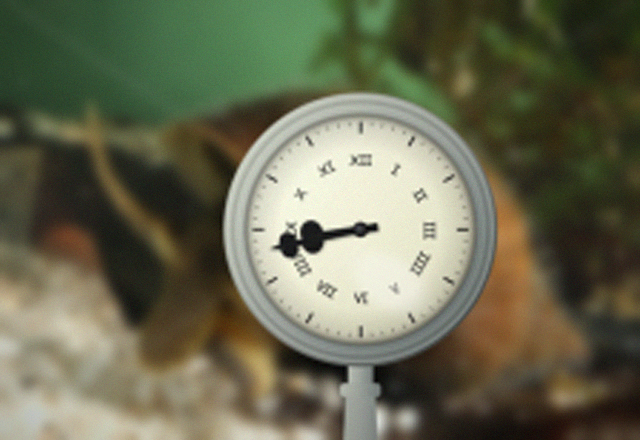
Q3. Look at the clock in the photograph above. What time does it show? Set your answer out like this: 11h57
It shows 8h43
